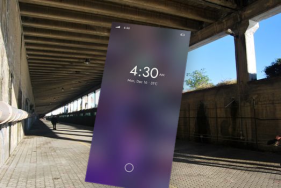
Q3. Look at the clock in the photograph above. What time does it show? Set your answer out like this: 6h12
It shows 4h30
